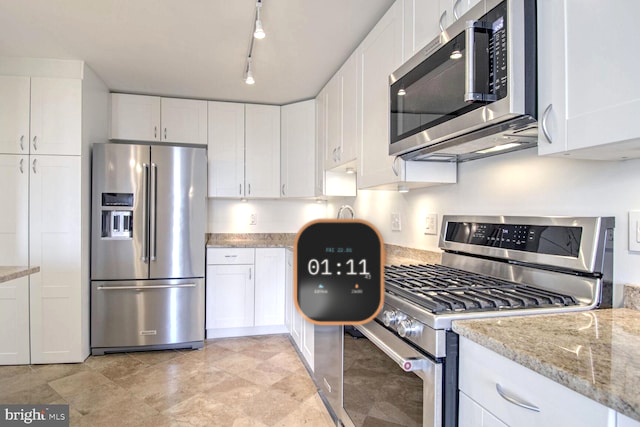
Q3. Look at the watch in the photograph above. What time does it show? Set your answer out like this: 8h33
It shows 1h11
